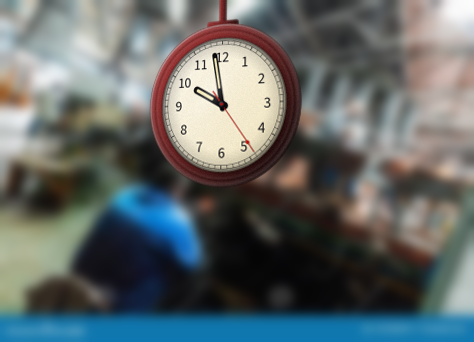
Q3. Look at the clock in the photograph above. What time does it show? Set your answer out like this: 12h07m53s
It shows 9h58m24s
